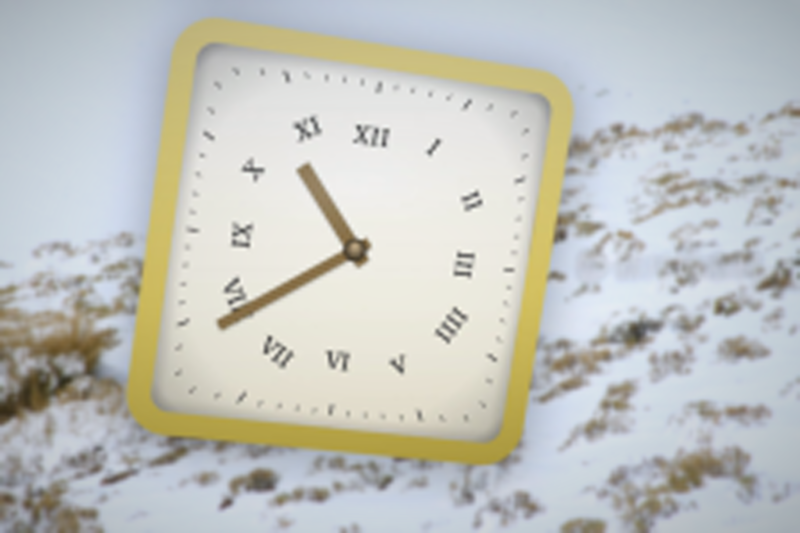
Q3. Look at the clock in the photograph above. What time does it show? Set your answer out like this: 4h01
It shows 10h39
